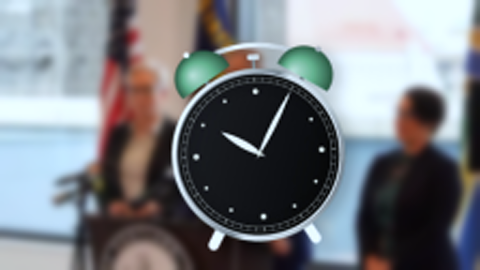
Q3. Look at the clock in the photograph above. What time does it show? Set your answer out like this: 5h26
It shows 10h05
